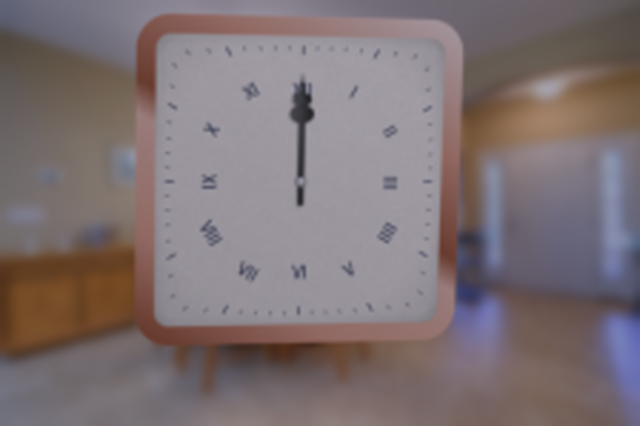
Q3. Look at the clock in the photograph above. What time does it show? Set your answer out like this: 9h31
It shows 12h00
